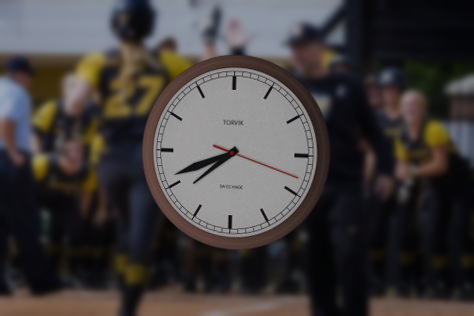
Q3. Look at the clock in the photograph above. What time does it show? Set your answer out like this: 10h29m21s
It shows 7h41m18s
